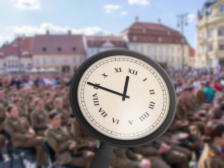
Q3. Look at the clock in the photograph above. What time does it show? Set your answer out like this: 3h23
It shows 11h45
